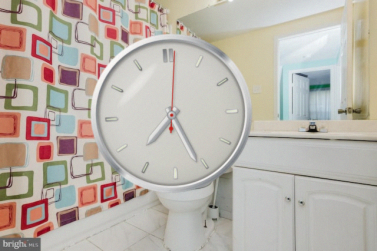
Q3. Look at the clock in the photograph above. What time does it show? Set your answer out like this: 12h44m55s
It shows 7h26m01s
